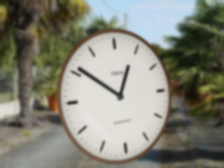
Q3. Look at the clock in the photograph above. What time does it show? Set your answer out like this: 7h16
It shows 12h51
